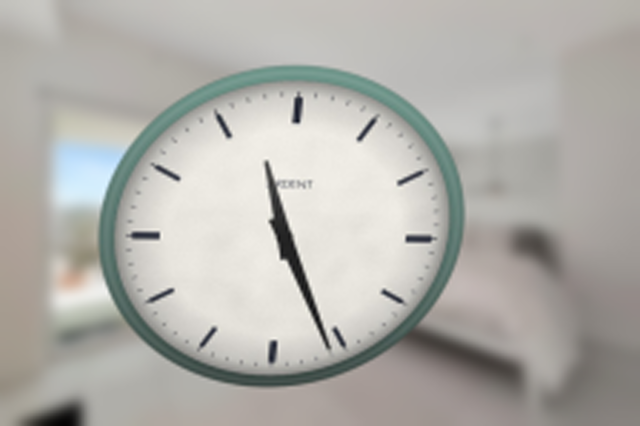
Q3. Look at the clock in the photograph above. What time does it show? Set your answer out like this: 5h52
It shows 11h26
